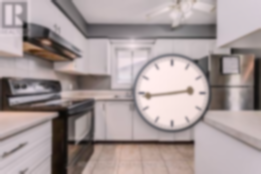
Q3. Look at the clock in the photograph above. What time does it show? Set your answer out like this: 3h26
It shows 2h44
